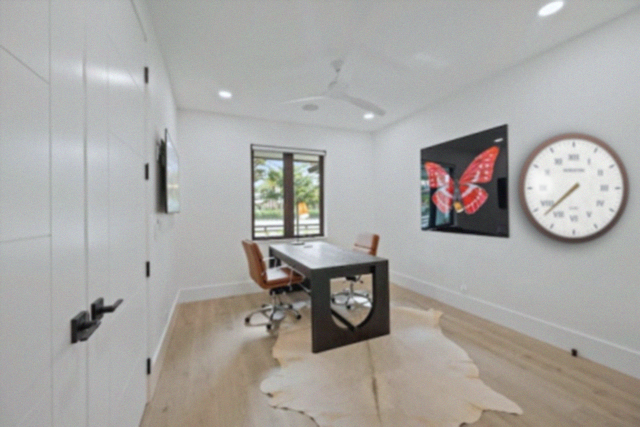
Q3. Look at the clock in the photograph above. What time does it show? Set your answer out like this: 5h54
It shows 7h38
